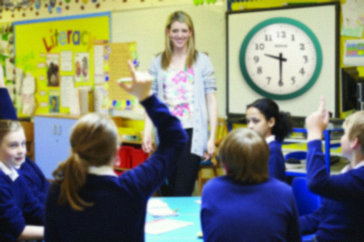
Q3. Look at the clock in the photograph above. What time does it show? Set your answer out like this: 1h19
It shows 9h30
